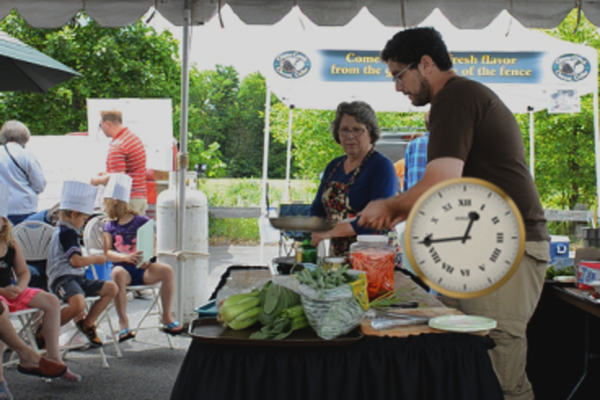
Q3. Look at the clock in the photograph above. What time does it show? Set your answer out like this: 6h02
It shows 12h44
